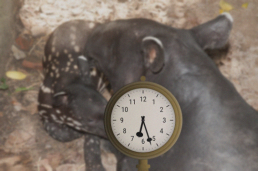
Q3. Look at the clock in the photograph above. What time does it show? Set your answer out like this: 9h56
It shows 6h27
